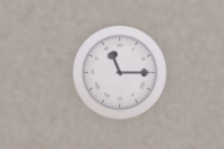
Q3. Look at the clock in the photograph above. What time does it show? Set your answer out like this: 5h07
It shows 11h15
